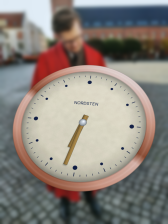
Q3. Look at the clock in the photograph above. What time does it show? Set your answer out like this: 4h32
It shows 6h32
